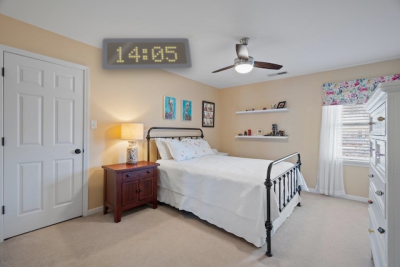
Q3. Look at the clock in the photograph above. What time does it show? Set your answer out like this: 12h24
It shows 14h05
